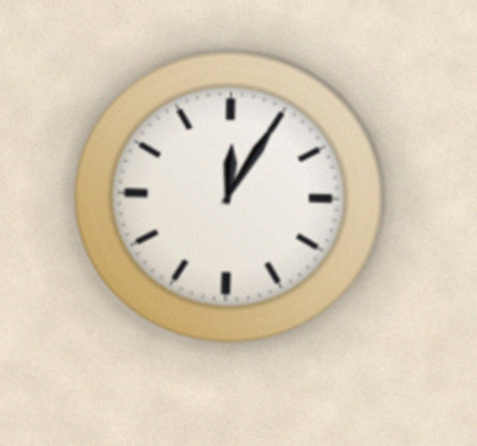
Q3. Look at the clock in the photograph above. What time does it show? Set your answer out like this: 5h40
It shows 12h05
